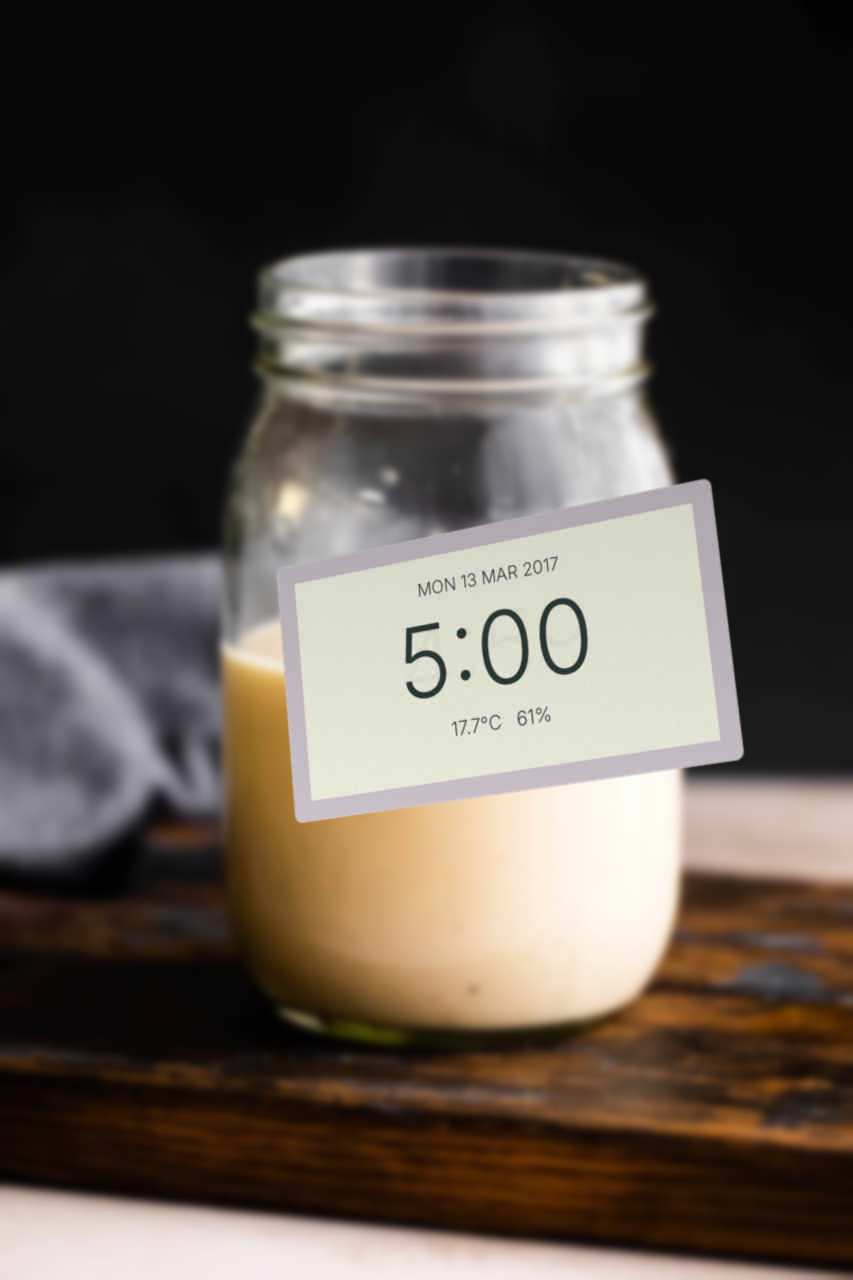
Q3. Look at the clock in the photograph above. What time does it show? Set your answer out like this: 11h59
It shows 5h00
